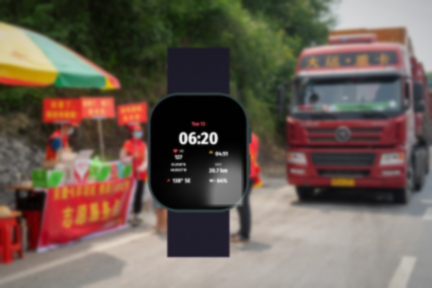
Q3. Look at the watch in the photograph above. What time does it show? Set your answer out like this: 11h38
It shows 6h20
